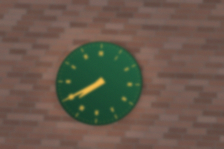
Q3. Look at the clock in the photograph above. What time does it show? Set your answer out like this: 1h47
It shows 7h40
